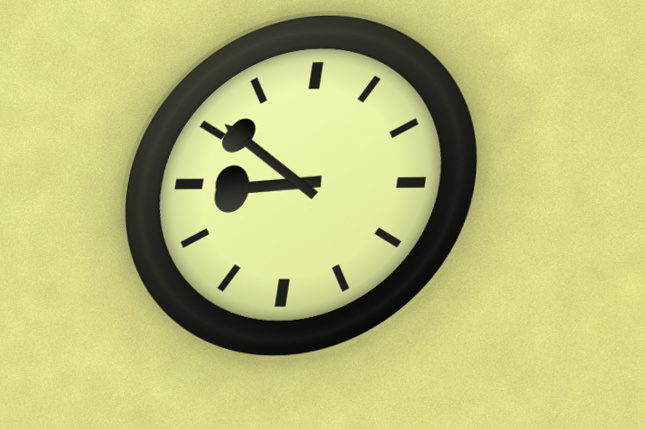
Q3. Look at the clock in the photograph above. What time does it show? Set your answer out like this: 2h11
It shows 8h51
